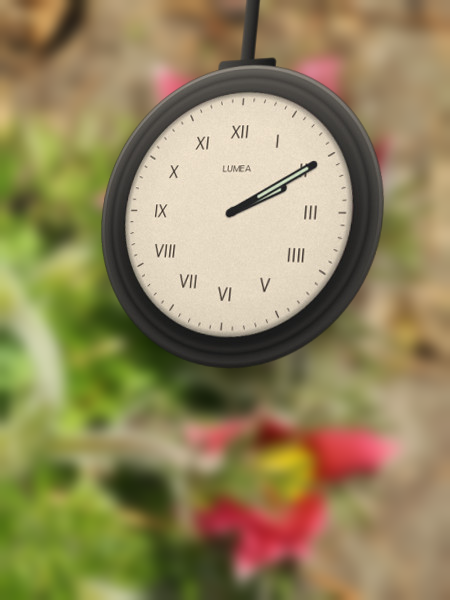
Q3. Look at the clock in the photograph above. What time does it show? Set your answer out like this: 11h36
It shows 2h10
